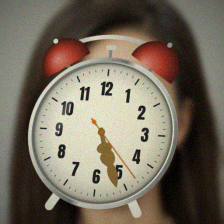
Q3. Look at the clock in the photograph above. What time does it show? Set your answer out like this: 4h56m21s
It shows 5h26m23s
